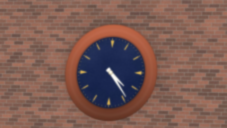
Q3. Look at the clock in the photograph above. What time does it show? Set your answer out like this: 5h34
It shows 4h24
